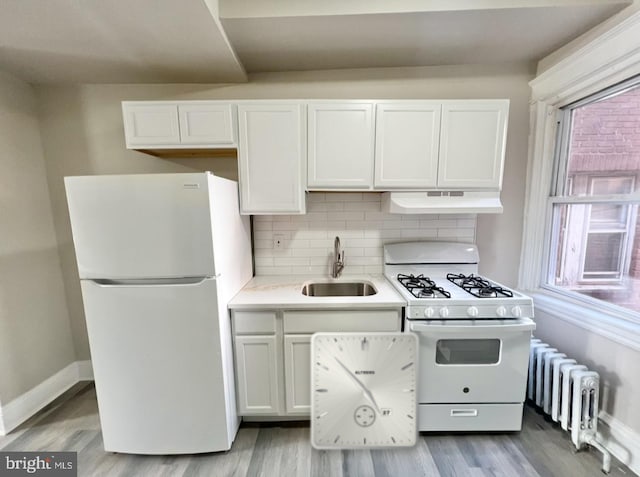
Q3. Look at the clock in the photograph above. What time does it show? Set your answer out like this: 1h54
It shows 4h53
